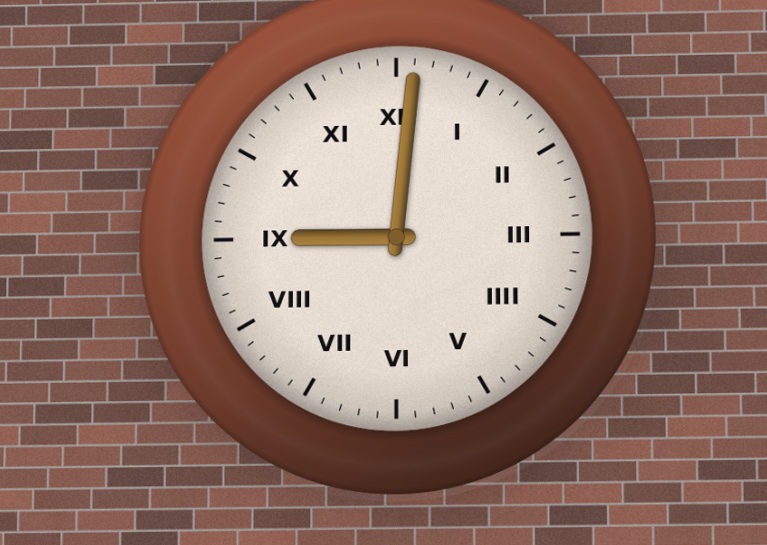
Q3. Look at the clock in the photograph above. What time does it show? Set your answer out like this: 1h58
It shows 9h01
